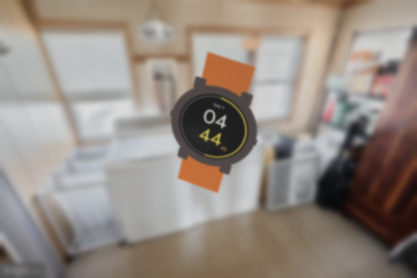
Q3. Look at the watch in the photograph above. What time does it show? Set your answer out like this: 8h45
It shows 4h44
